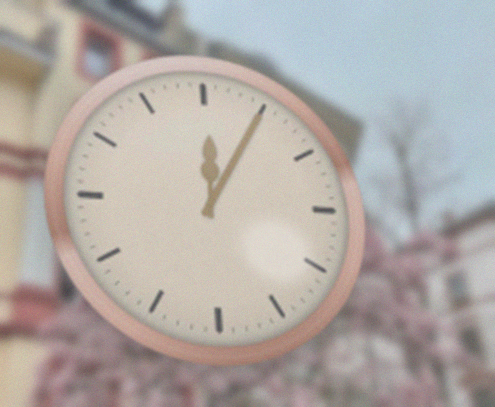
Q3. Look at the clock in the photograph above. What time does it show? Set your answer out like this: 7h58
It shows 12h05
